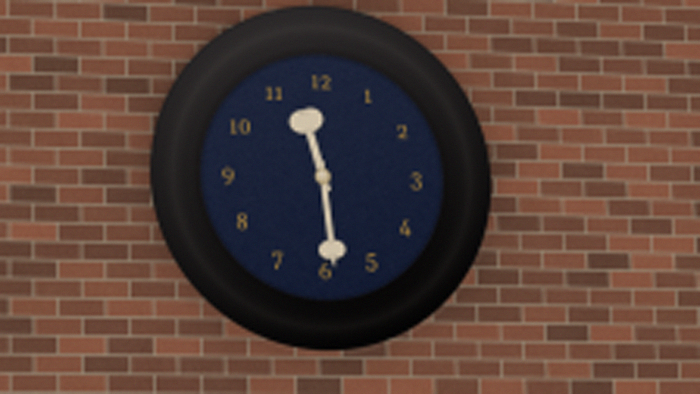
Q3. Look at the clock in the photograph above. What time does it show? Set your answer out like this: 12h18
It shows 11h29
